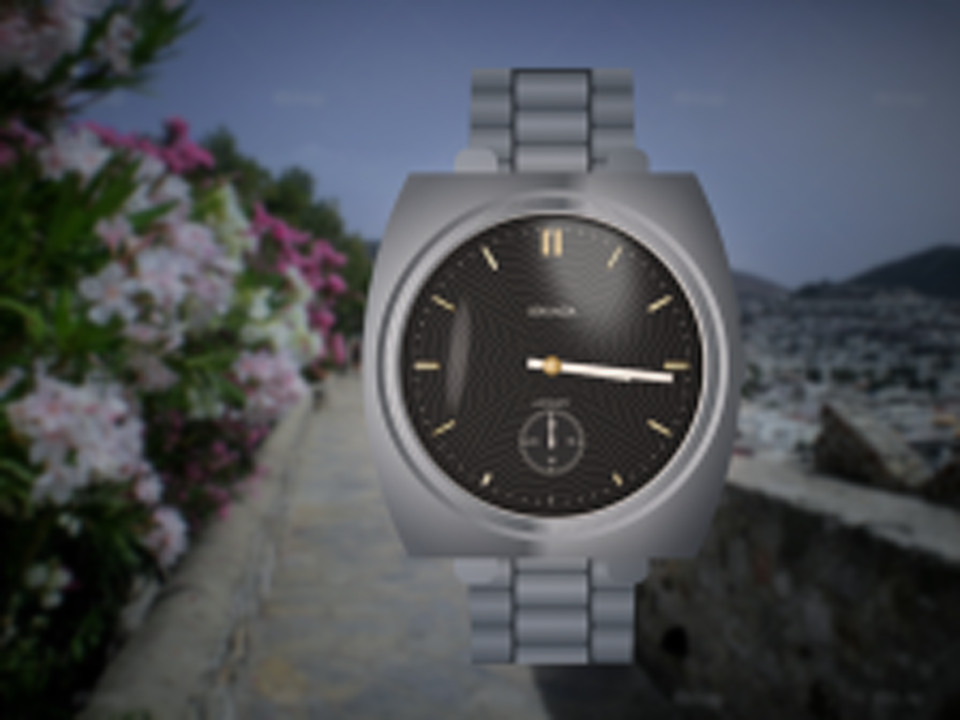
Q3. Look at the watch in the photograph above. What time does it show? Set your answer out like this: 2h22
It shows 3h16
